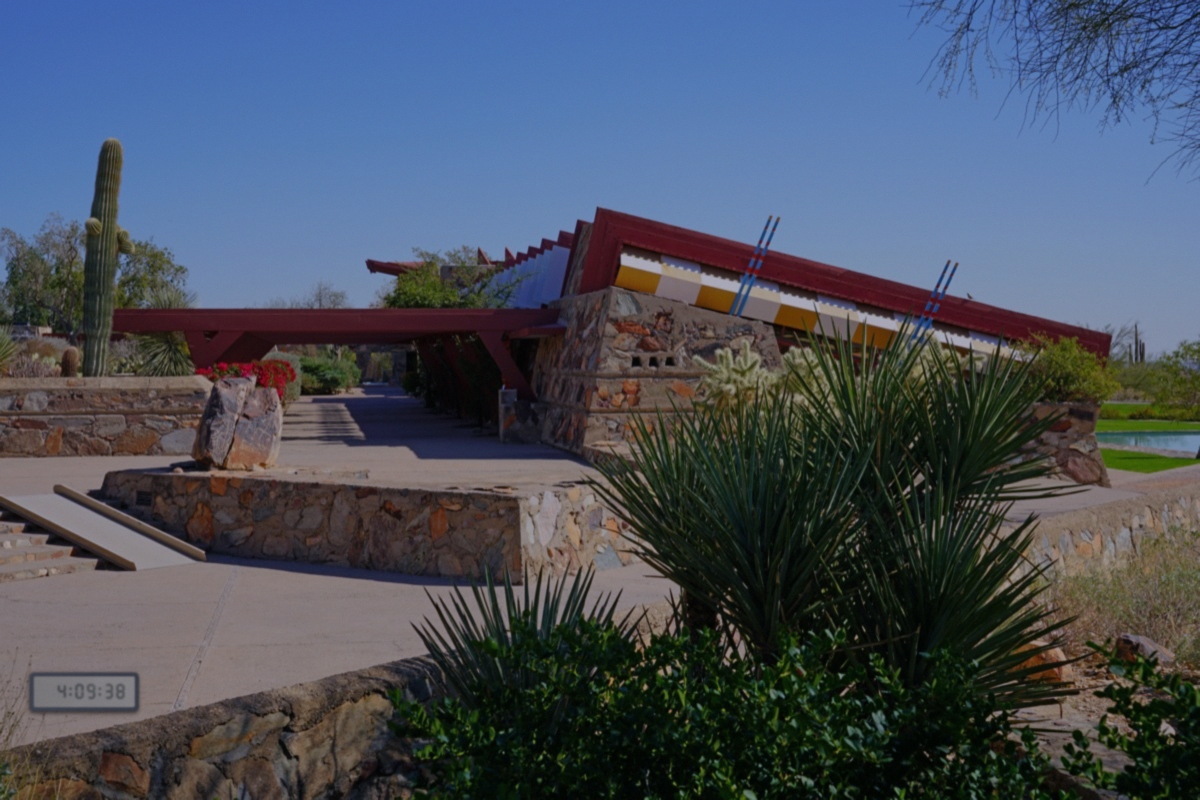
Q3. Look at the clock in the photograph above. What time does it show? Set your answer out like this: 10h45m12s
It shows 4h09m38s
